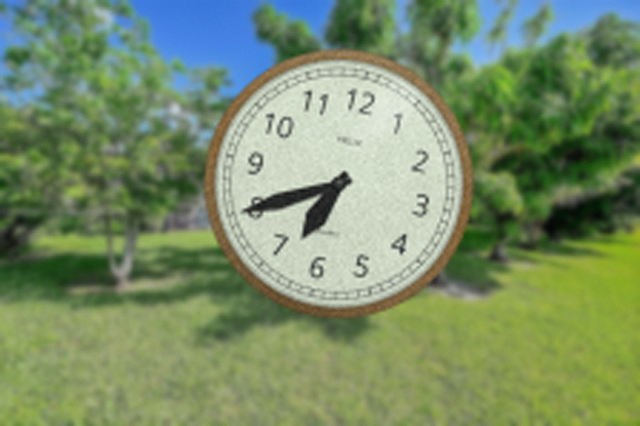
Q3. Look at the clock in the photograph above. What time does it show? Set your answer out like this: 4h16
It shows 6h40
